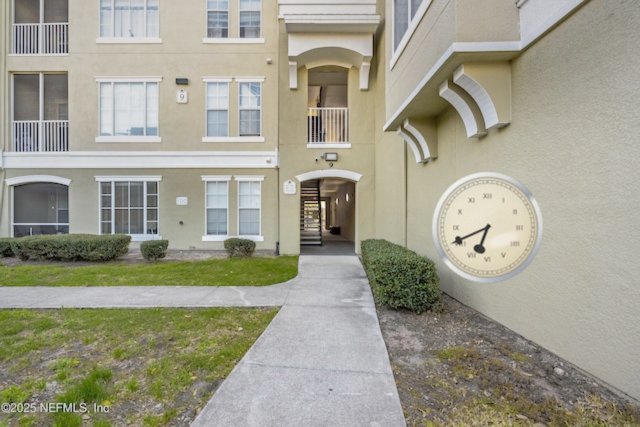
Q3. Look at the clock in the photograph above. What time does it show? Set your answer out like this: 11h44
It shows 6h41
